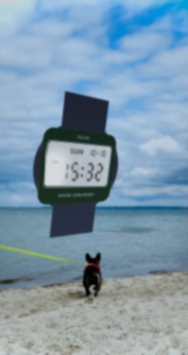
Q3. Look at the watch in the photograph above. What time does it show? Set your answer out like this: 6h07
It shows 15h32
